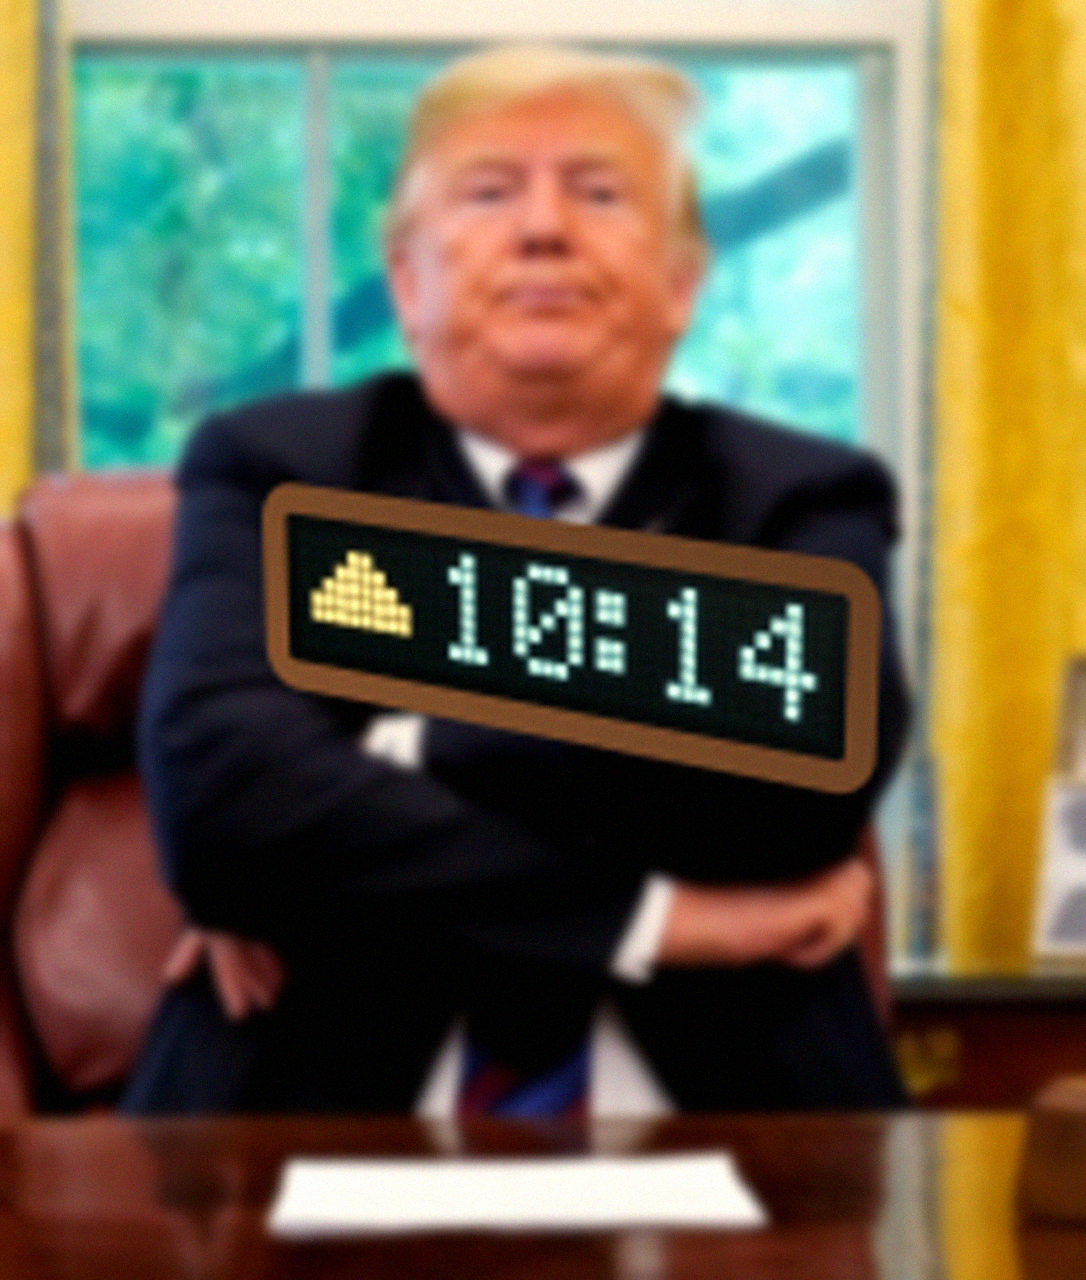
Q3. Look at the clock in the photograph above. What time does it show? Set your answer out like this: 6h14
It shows 10h14
